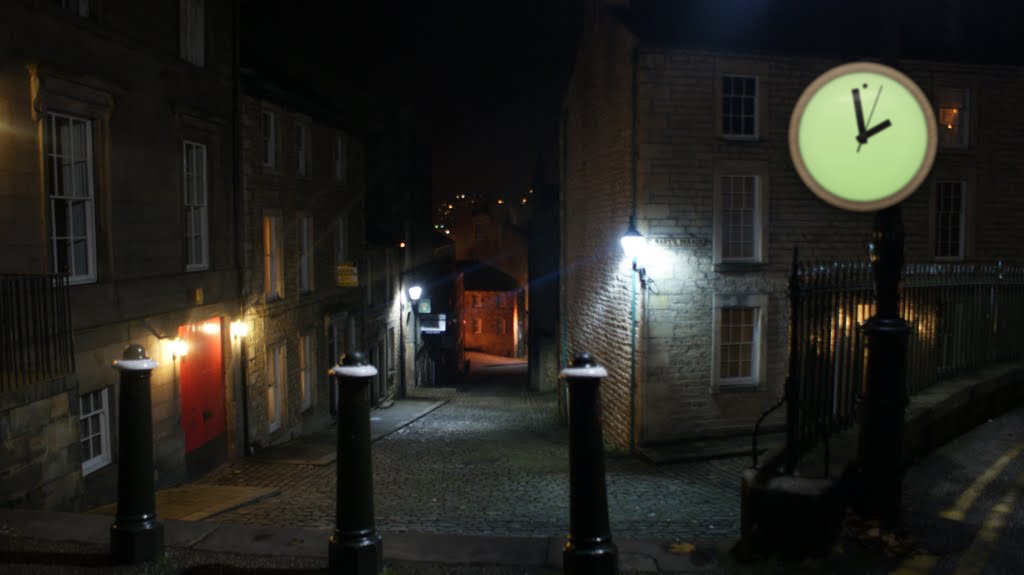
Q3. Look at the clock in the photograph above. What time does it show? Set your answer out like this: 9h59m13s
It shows 1h58m03s
